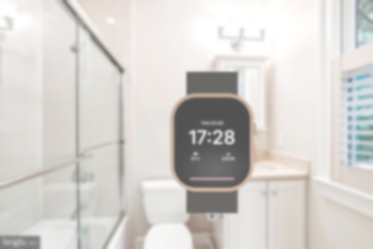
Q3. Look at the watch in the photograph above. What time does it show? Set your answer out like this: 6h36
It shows 17h28
